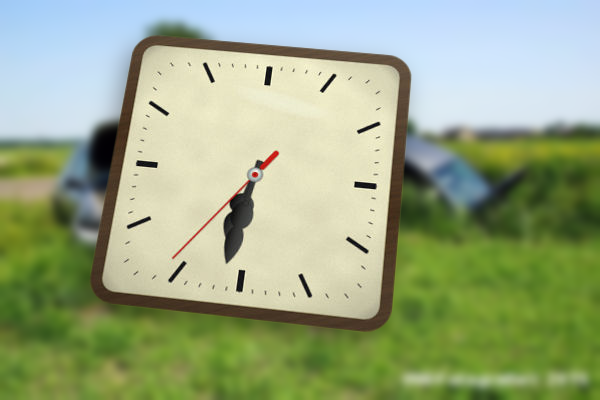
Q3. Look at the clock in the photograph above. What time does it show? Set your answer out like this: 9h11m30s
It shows 6h31m36s
